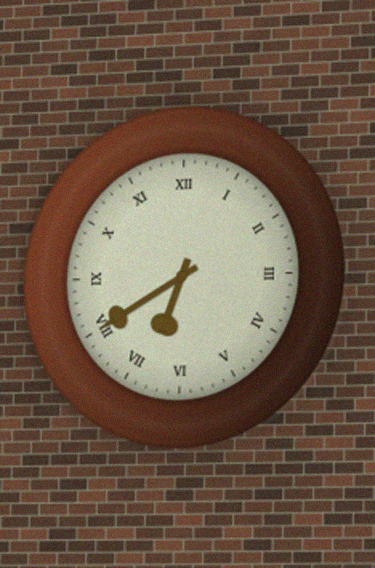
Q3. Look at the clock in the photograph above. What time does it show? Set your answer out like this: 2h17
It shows 6h40
